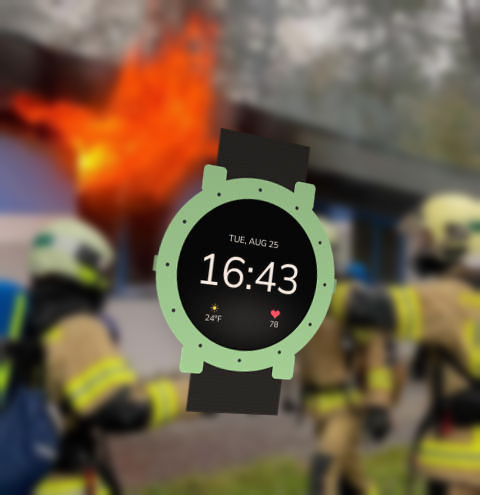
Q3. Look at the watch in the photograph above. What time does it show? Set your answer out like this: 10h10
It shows 16h43
